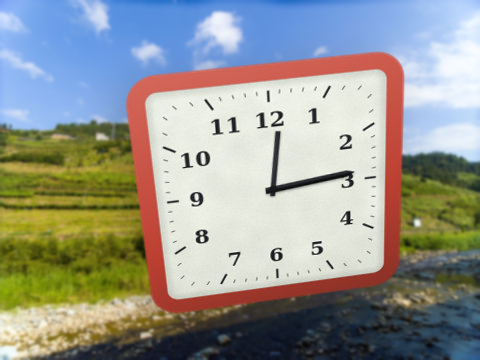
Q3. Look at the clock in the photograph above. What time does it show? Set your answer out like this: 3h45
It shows 12h14
